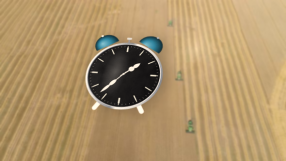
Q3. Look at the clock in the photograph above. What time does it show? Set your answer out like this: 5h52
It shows 1h37
